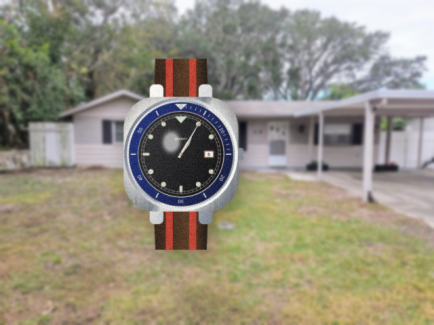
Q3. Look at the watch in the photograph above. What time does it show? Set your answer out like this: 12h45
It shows 1h05
